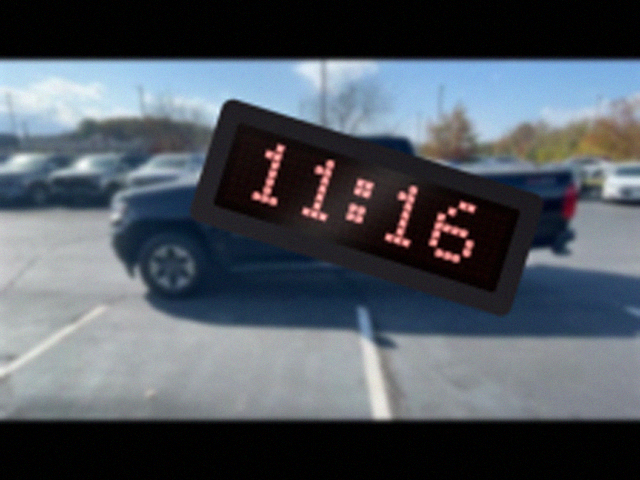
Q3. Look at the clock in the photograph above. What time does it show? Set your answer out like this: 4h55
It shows 11h16
